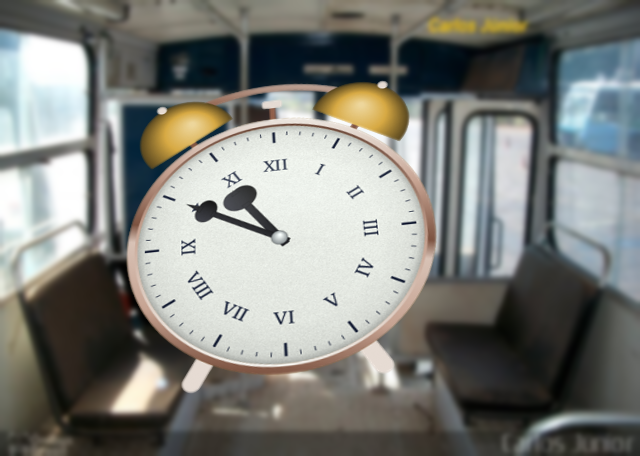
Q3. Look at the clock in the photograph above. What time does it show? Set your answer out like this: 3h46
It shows 10h50
